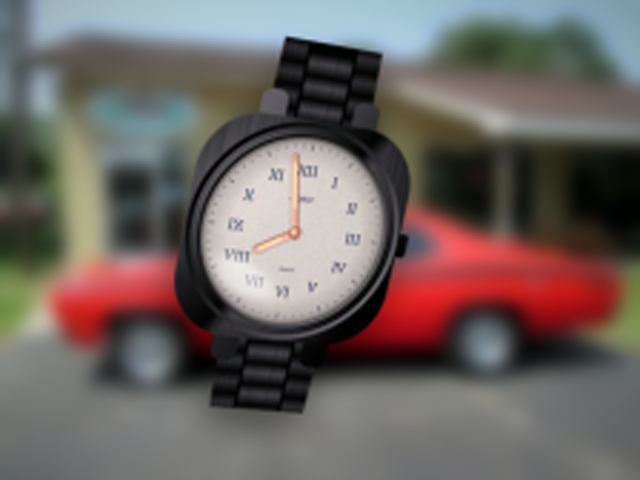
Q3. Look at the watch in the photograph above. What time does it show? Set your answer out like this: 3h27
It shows 7h58
